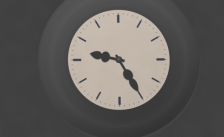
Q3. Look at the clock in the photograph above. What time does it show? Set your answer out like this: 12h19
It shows 9h25
